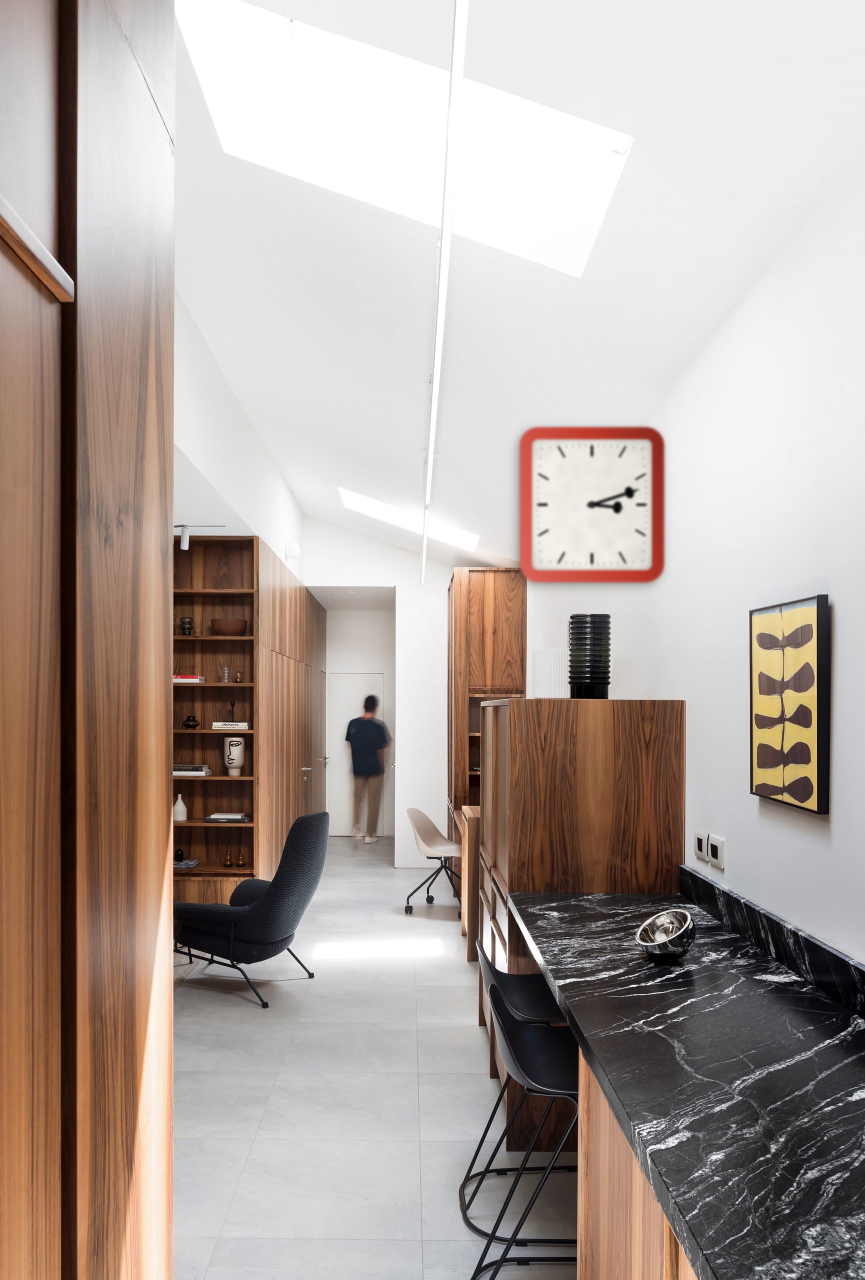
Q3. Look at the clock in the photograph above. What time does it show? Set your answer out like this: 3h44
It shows 3h12
